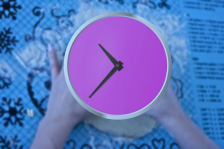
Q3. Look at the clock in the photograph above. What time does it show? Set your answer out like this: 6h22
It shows 10h37
